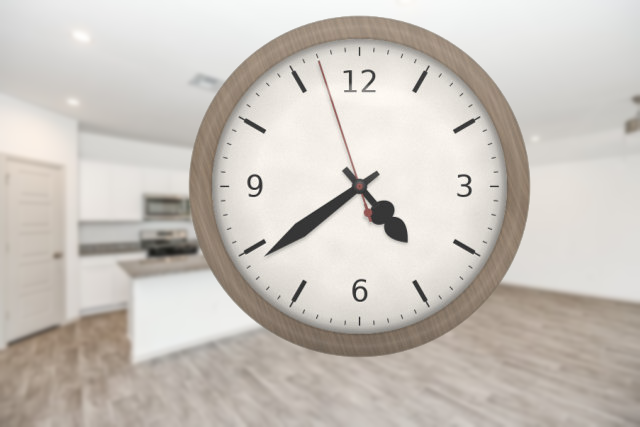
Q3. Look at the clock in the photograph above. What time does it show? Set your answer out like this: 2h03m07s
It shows 4h38m57s
